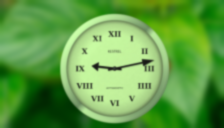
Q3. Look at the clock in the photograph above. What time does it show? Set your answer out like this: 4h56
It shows 9h13
